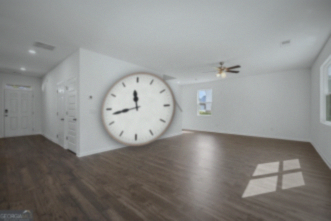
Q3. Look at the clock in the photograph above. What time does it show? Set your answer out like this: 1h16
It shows 11h43
